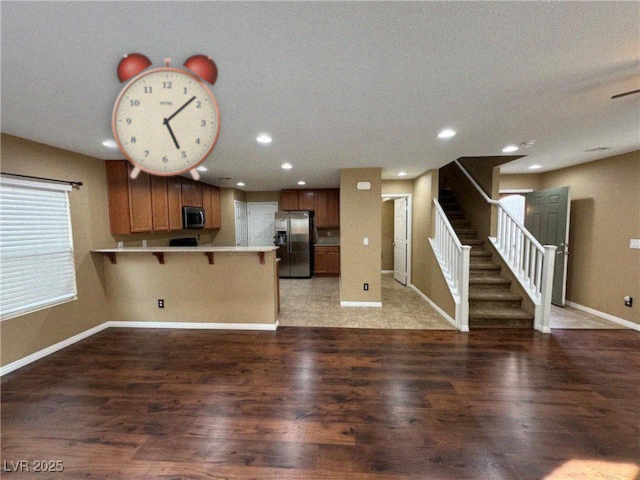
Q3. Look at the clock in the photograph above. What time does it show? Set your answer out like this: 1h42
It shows 5h08
